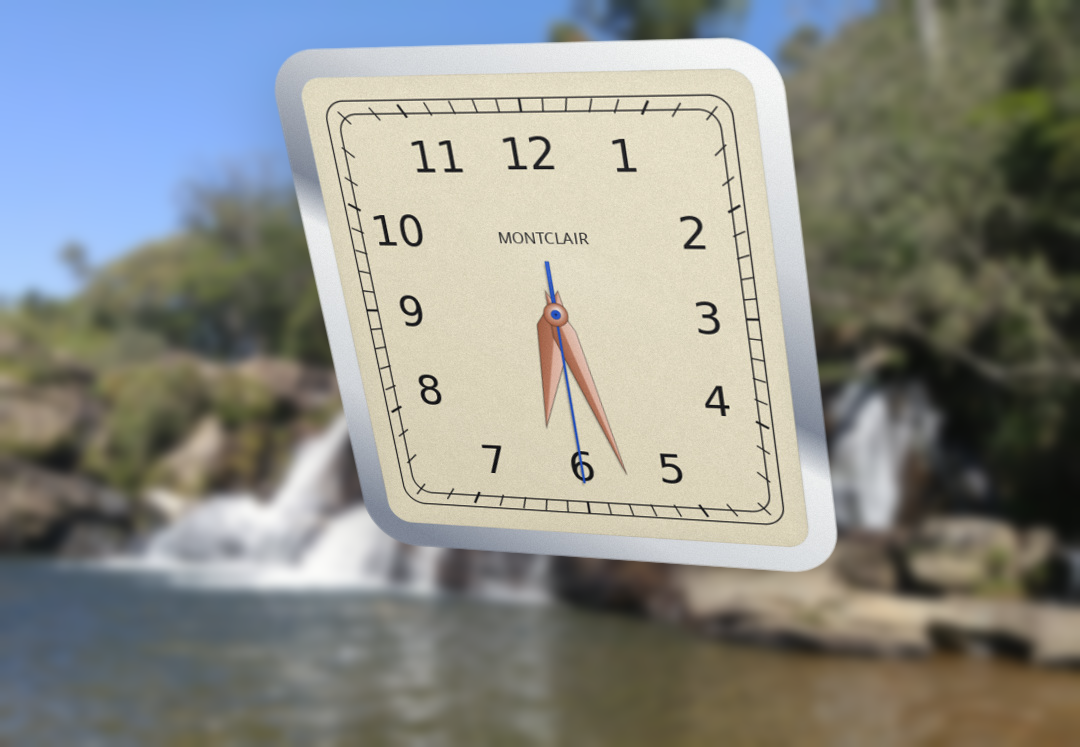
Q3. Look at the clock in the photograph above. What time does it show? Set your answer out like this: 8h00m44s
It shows 6h27m30s
